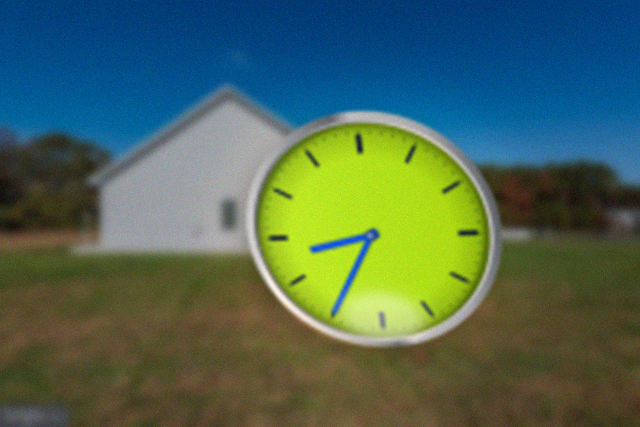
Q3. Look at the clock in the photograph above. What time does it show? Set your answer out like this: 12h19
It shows 8h35
